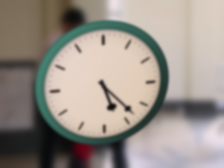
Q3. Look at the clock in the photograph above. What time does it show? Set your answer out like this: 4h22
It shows 5h23
